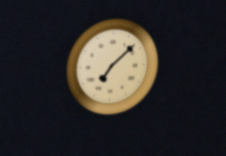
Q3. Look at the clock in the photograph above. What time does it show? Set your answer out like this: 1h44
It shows 7h08
